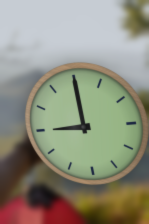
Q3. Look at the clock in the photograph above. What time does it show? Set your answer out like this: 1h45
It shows 9h00
